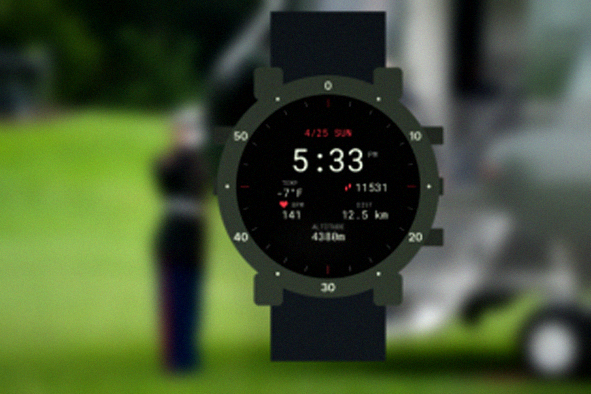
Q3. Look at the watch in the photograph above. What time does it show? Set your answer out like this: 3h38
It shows 5h33
